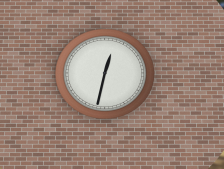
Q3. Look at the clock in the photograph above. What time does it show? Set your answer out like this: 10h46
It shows 12h32
